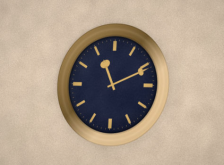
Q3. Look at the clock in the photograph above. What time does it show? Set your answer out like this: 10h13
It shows 11h11
